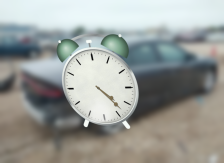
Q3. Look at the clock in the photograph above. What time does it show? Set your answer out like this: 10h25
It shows 4h23
